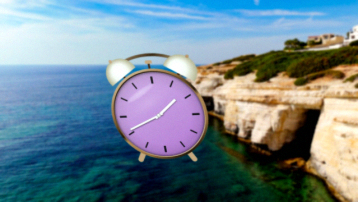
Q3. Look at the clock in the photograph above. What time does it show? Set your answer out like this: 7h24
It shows 1h41
